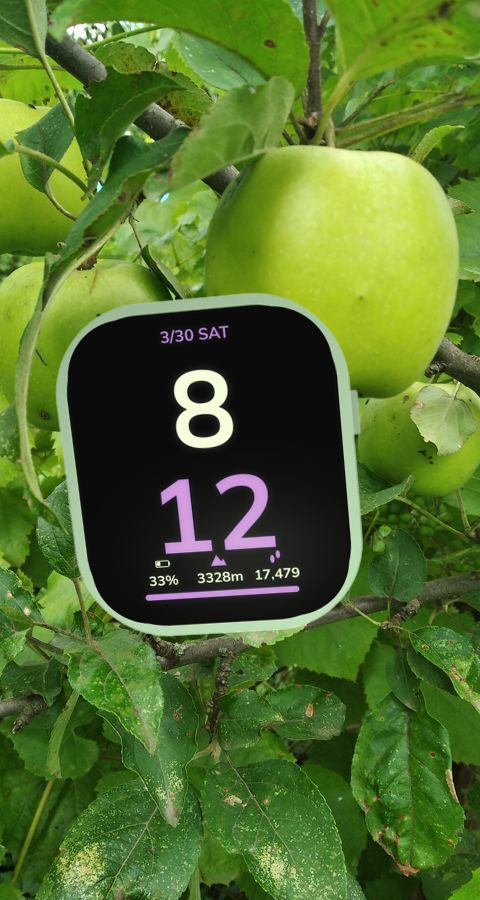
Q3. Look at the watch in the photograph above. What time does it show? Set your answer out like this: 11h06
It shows 8h12
